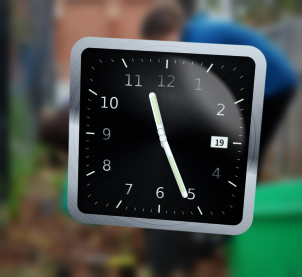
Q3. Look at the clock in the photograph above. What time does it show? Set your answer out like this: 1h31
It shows 11h26
